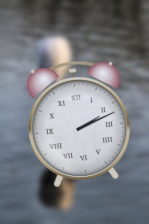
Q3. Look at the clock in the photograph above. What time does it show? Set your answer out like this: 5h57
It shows 2h12
